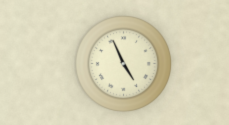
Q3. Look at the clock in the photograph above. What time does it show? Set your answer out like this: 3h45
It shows 4h56
